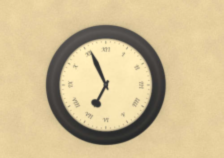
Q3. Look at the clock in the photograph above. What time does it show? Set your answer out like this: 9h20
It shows 6h56
